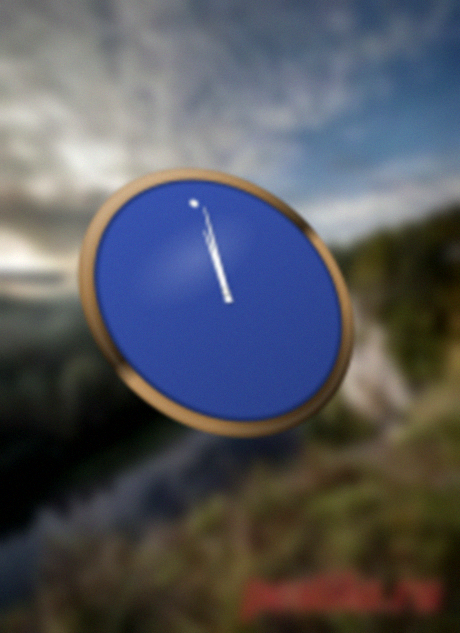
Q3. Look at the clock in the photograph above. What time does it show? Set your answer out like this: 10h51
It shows 12h01
